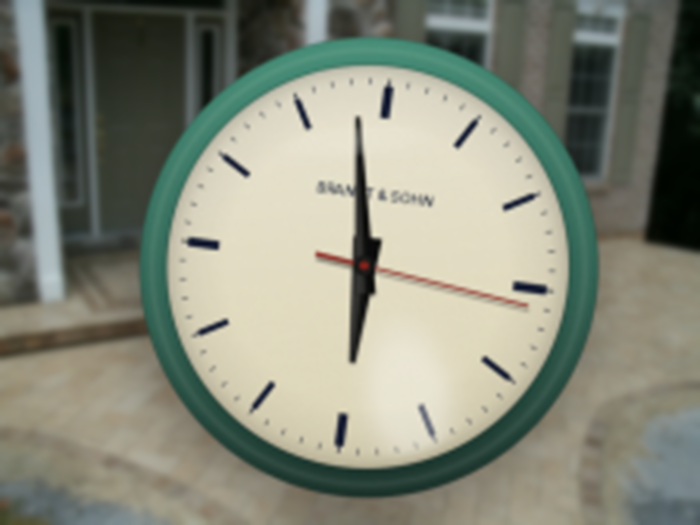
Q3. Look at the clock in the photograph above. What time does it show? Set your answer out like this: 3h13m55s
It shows 5h58m16s
